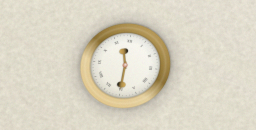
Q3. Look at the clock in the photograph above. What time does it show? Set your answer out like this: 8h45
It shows 11h30
